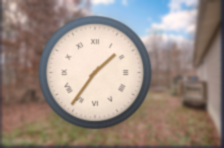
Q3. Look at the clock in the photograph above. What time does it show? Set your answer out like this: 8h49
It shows 1h36
